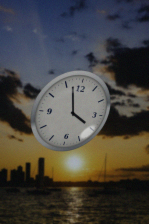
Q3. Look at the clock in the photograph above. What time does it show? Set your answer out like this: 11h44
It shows 3h57
